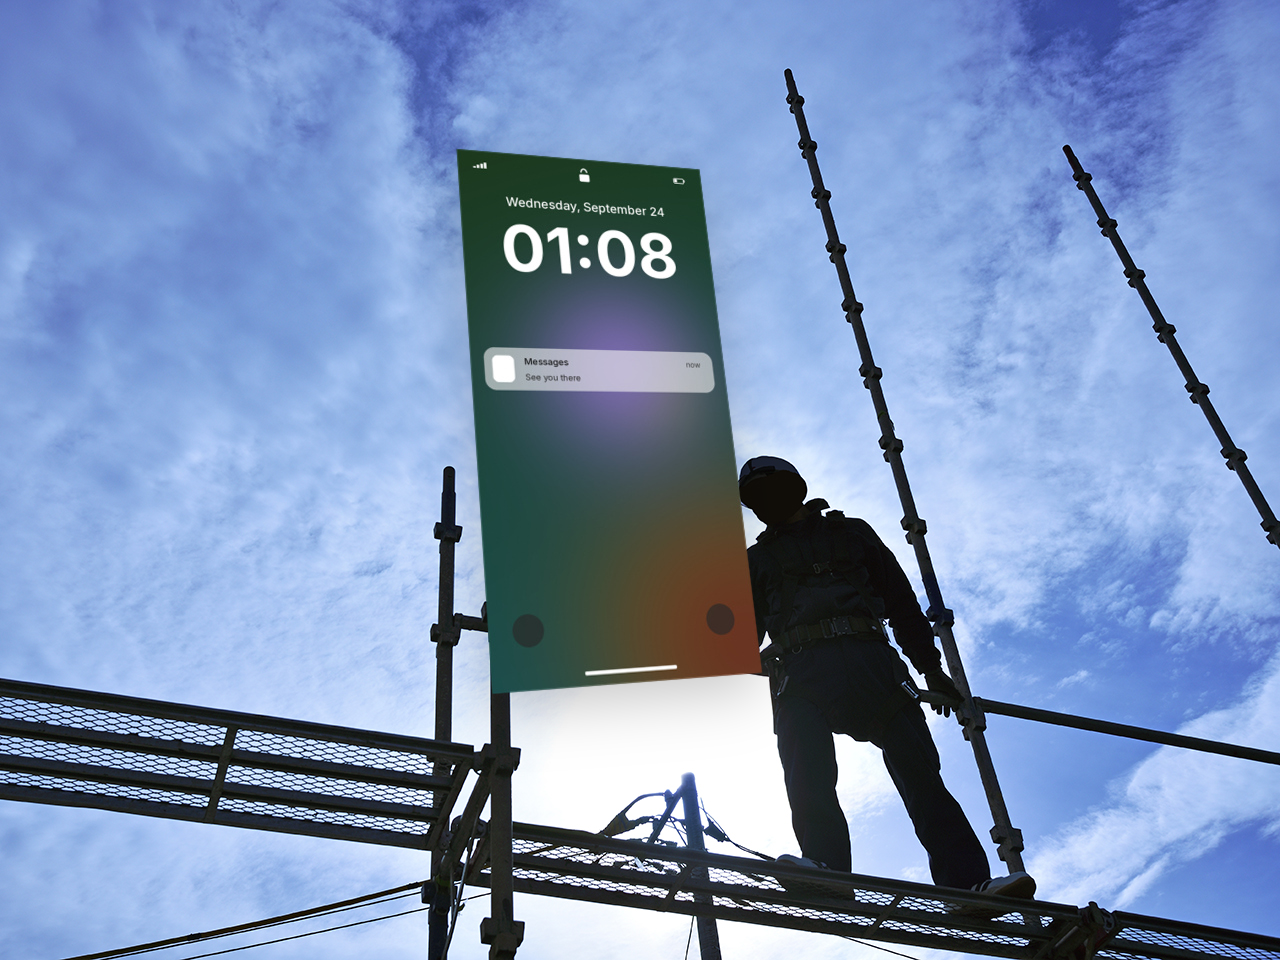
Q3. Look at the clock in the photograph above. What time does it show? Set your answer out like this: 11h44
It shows 1h08
